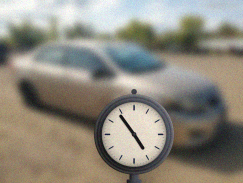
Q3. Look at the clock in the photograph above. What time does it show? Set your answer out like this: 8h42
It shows 4h54
